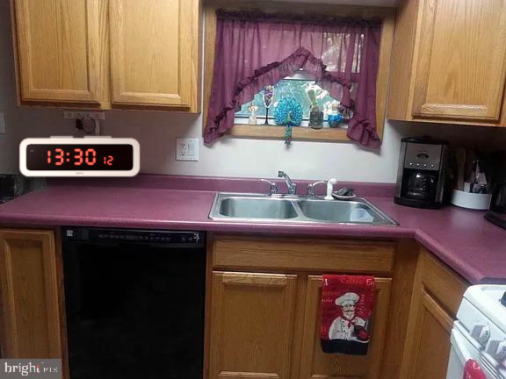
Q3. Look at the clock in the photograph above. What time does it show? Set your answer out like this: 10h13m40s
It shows 13h30m12s
